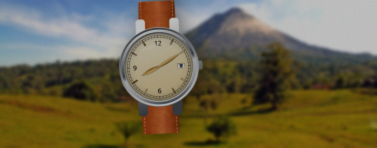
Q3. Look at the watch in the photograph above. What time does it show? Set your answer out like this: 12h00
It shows 8h10
